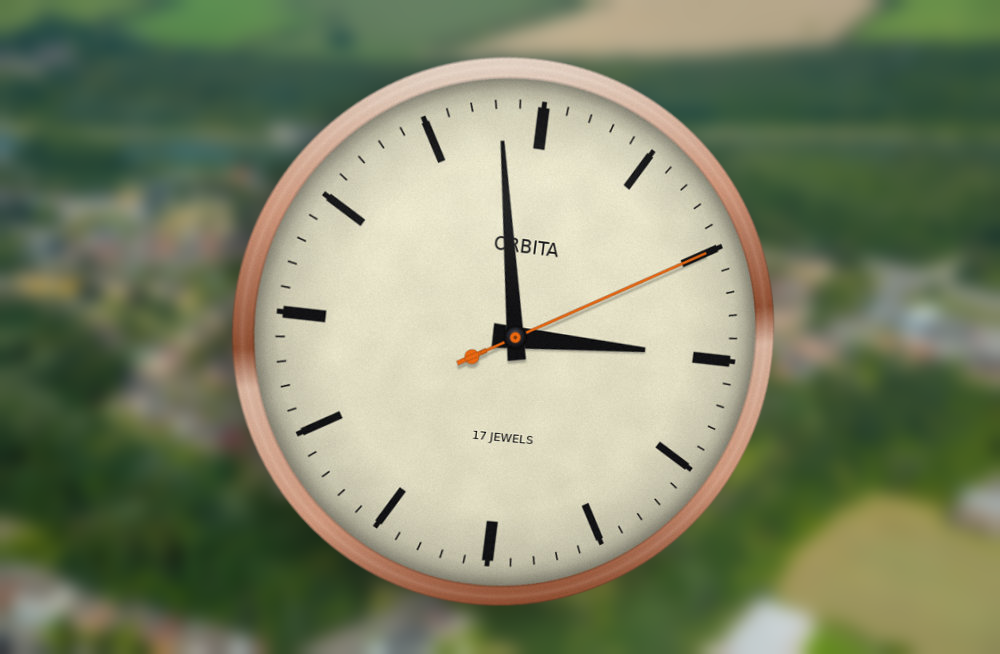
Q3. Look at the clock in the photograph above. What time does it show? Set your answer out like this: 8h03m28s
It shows 2h58m10s
